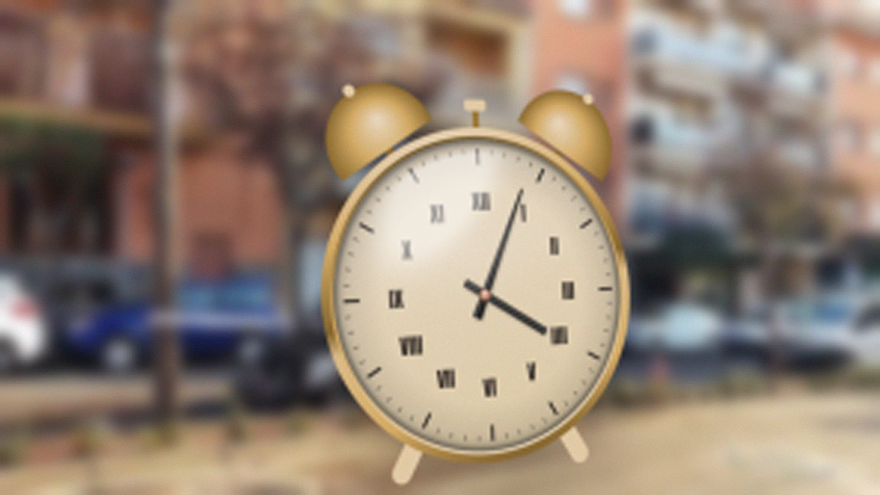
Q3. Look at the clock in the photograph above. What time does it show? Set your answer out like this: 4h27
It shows 4h04
